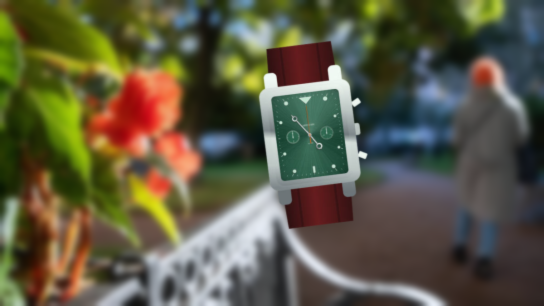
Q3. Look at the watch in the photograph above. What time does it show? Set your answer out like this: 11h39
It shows 4h54
